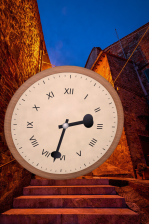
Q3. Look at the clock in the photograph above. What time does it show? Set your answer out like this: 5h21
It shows 2h32
